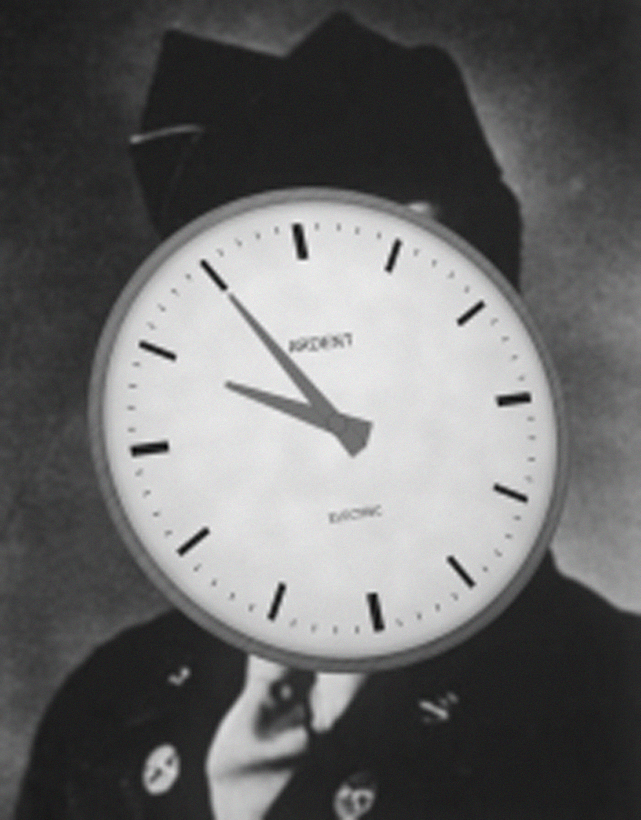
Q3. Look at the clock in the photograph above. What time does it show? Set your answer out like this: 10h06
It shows 9h55
